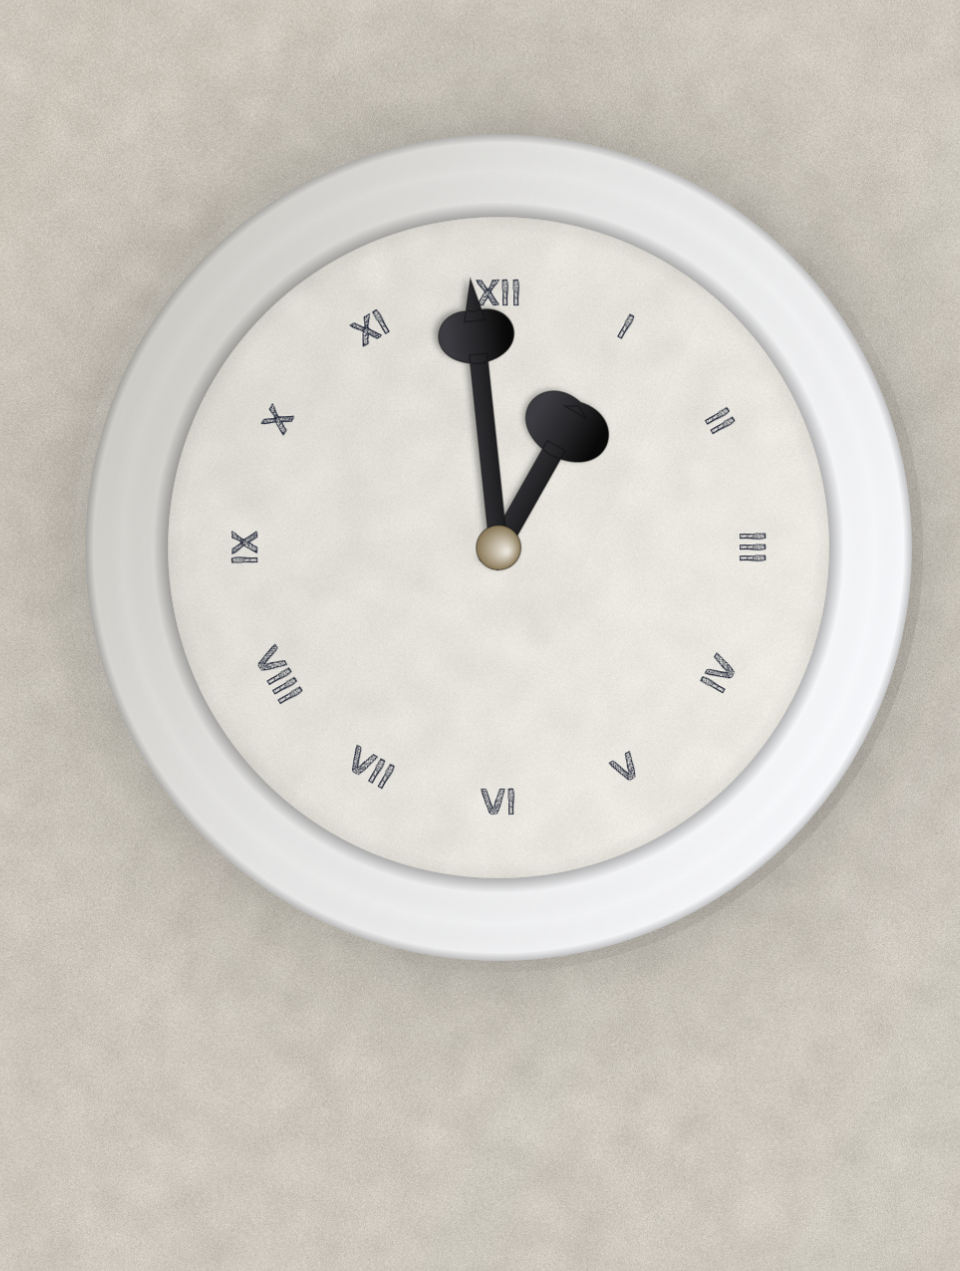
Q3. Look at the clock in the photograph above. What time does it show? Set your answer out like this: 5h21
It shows 12h59
